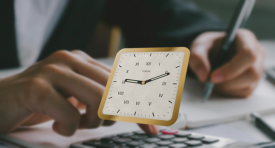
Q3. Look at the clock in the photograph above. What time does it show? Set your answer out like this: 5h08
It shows 9h11
